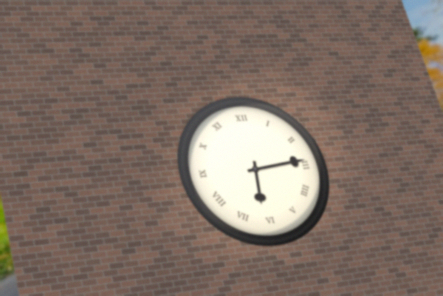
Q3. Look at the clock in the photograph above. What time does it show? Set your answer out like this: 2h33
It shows 6h14
